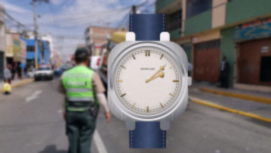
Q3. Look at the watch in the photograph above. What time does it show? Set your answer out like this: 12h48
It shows 2h08
